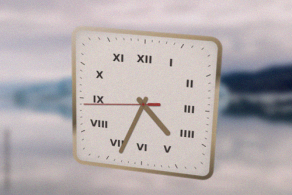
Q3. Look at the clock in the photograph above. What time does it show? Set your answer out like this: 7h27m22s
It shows 4h33m44s
